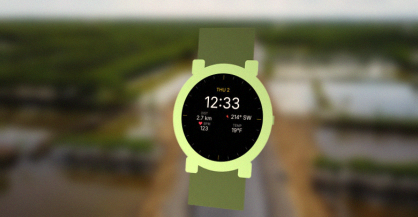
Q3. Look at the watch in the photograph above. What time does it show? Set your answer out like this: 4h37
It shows 12h33
